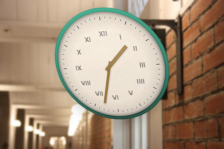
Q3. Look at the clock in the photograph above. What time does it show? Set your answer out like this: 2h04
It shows 1h33
